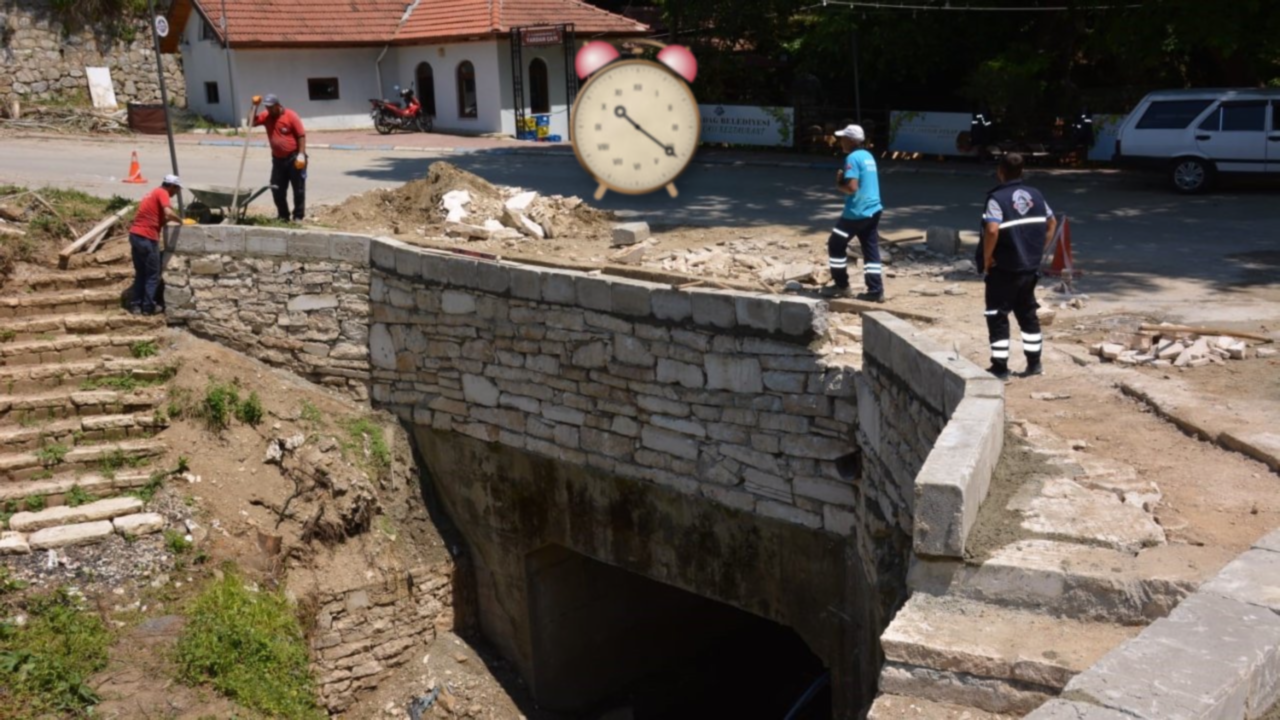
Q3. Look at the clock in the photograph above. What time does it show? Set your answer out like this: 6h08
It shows 10h21
